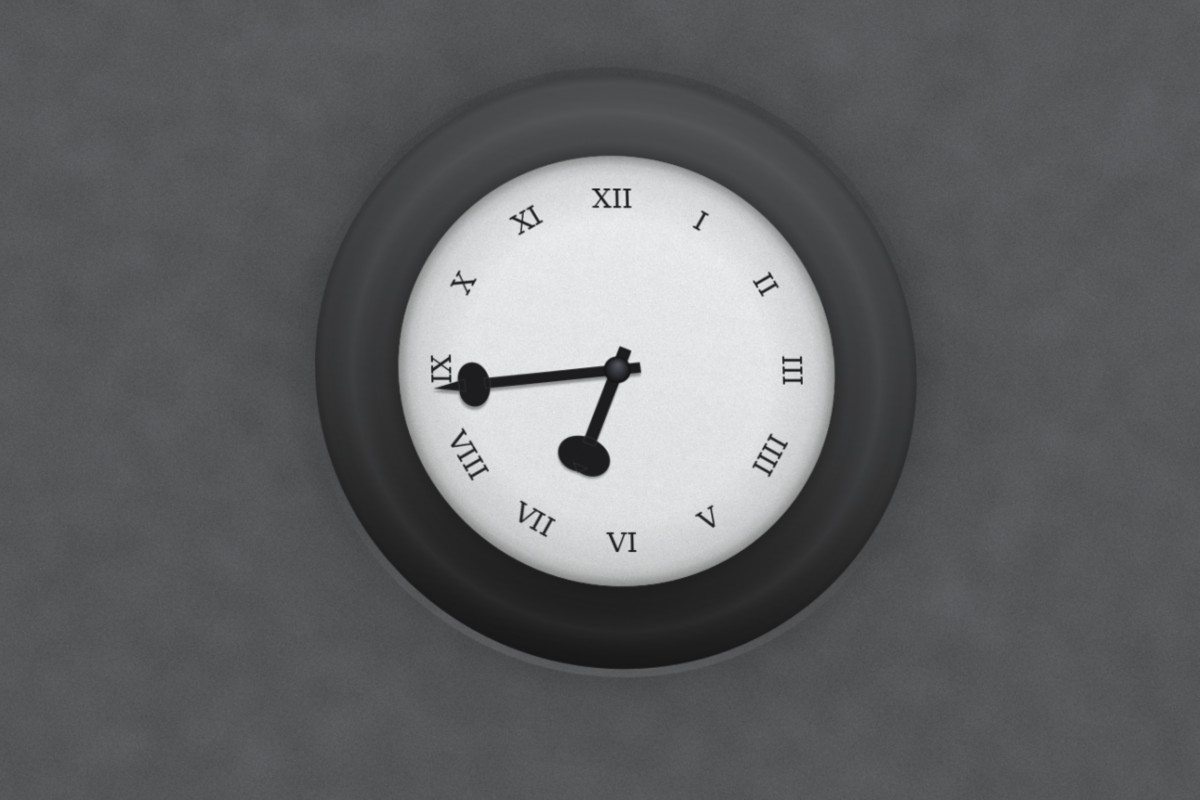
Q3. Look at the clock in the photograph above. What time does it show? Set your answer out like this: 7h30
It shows 6h44
